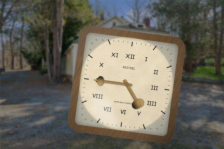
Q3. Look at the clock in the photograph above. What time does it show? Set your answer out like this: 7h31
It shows 4h45
